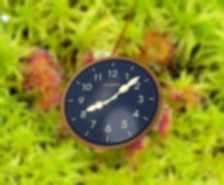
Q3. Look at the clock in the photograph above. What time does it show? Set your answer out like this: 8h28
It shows 8h08
